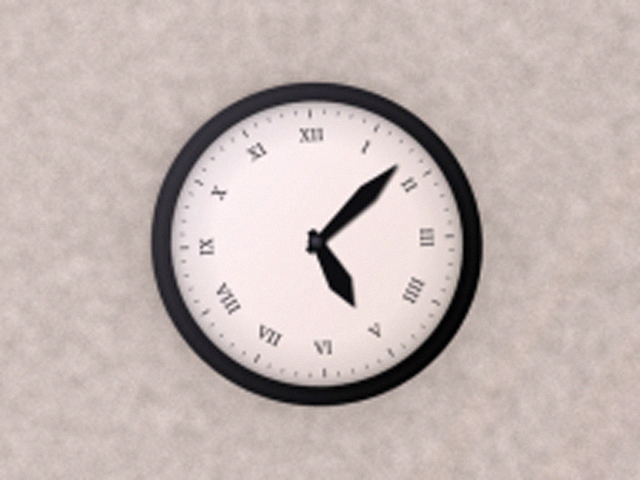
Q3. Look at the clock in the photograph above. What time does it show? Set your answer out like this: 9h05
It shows 5h08
